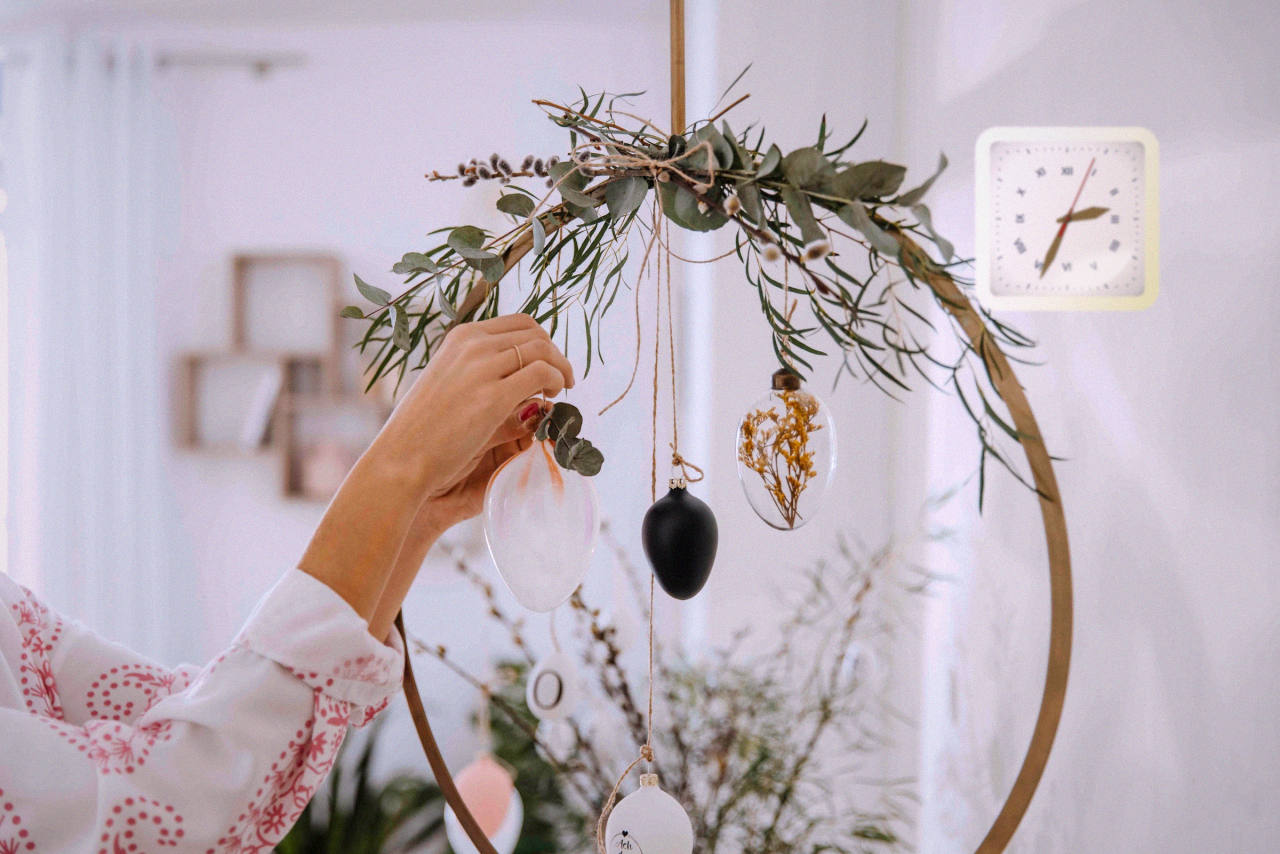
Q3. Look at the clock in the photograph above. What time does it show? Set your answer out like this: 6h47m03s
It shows 2h34m04s
